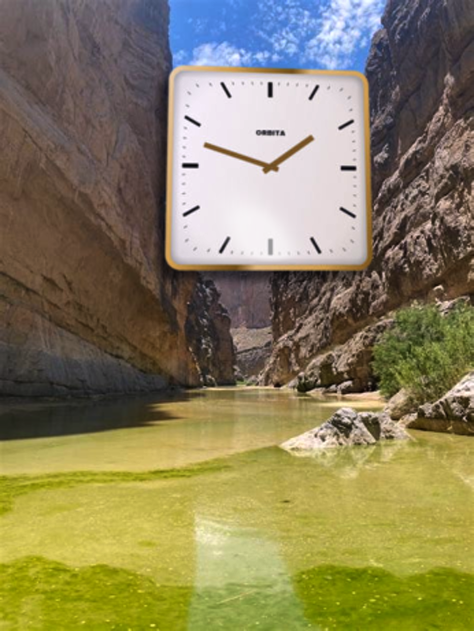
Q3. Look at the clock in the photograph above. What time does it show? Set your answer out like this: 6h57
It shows 1h48
